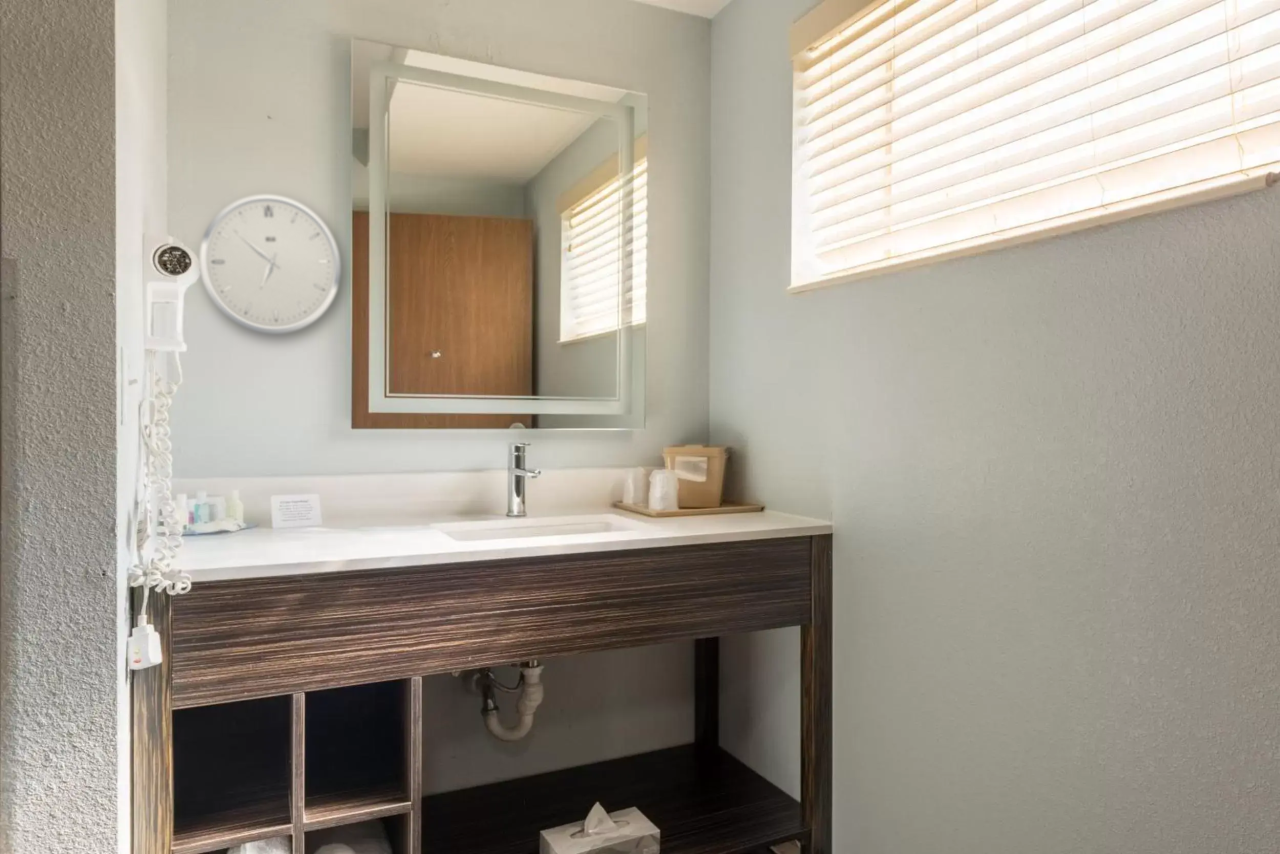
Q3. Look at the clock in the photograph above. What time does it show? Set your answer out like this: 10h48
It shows 6h52
